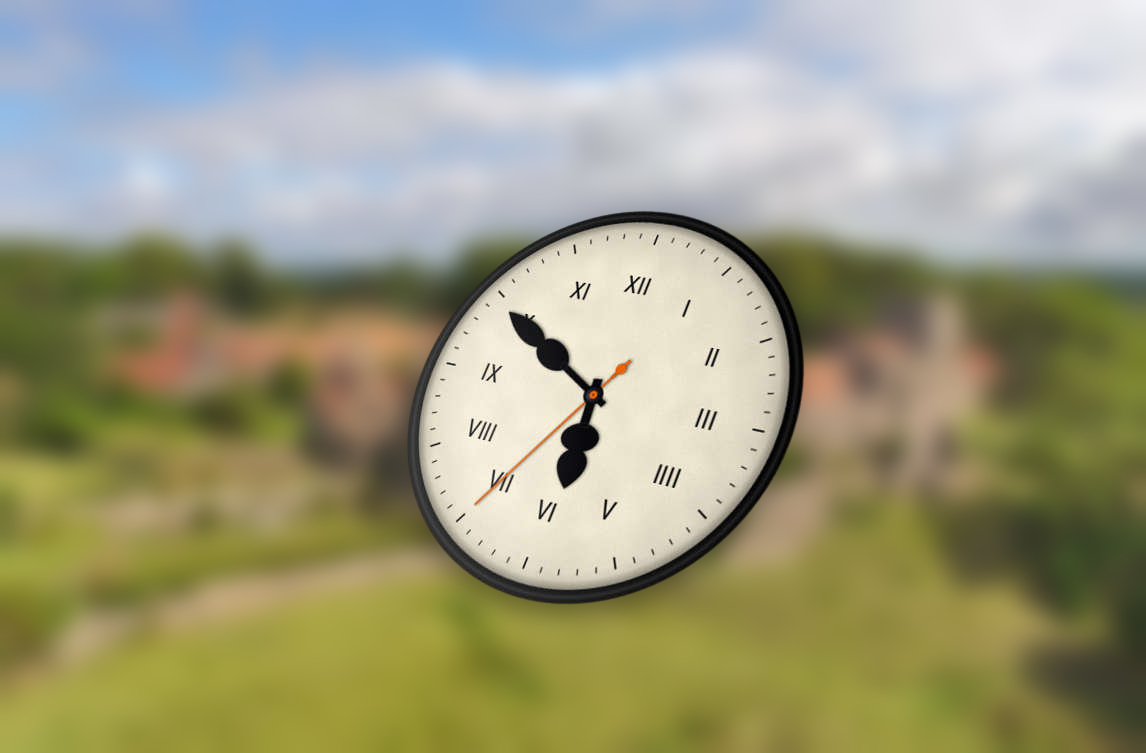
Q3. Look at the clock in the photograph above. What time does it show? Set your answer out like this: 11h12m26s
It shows 5h49m35s
